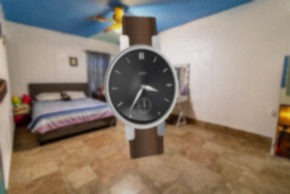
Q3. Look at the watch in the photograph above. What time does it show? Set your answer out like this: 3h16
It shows 3h36
